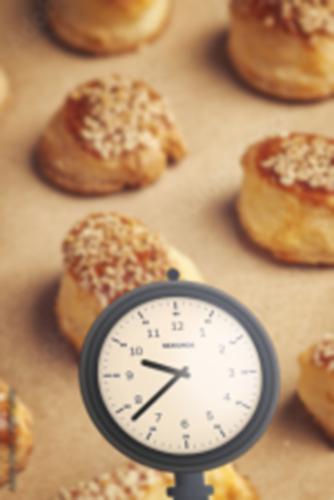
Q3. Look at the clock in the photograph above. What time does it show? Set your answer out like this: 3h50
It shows 9h38
